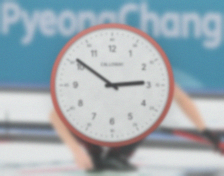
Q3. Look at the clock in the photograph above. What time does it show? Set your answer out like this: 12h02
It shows 2h51
